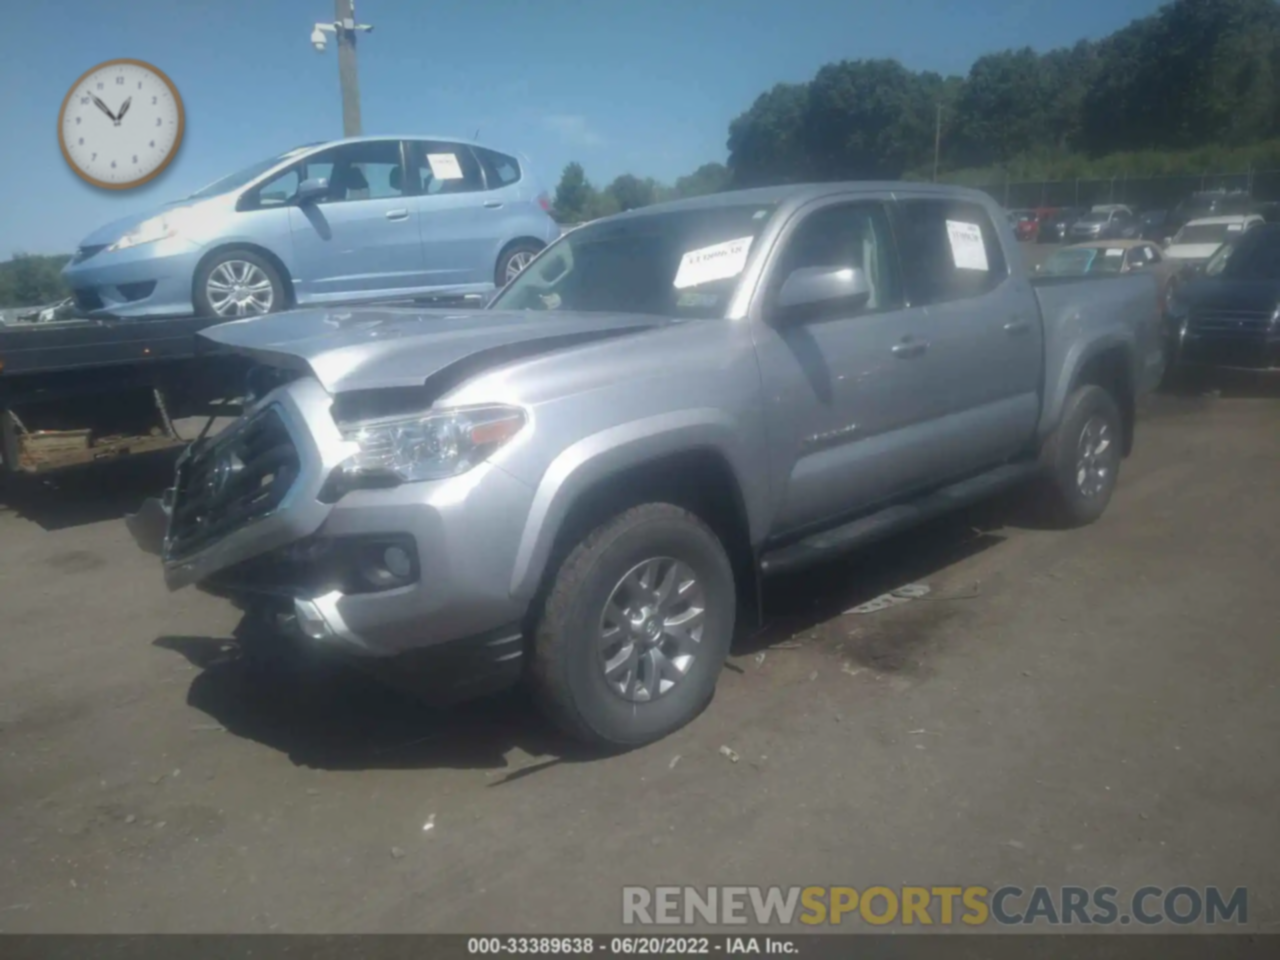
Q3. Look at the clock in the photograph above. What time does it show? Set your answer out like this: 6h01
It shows 12h52
